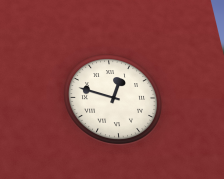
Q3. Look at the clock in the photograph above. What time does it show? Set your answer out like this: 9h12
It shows 12h48
